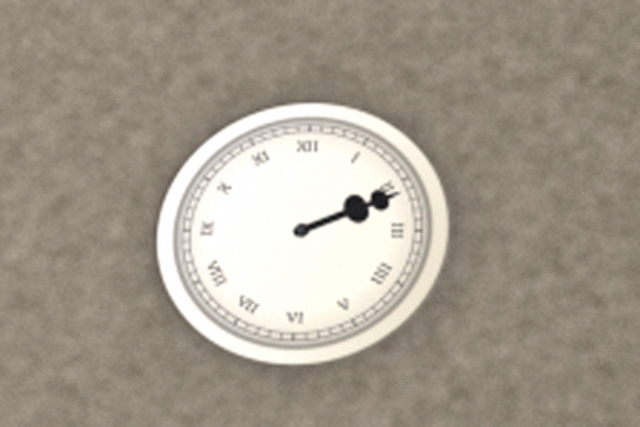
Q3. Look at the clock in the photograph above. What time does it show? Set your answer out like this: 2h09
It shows 2h11
